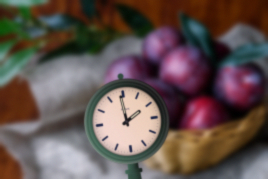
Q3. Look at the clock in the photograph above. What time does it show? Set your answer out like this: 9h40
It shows 1h59
